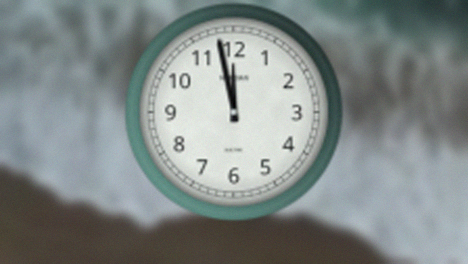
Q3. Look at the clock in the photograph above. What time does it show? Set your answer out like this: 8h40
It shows 11h58
